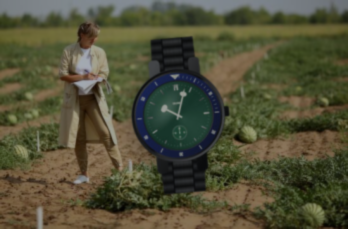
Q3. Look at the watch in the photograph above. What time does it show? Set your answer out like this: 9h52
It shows 10h03
